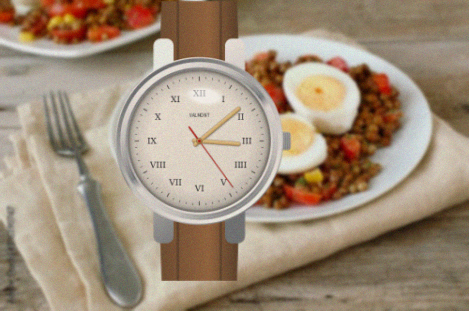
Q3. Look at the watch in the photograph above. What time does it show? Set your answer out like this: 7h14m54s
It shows 3h08m24s
